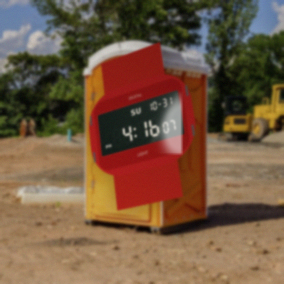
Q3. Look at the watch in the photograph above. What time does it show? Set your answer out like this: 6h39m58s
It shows 4h16m07s
